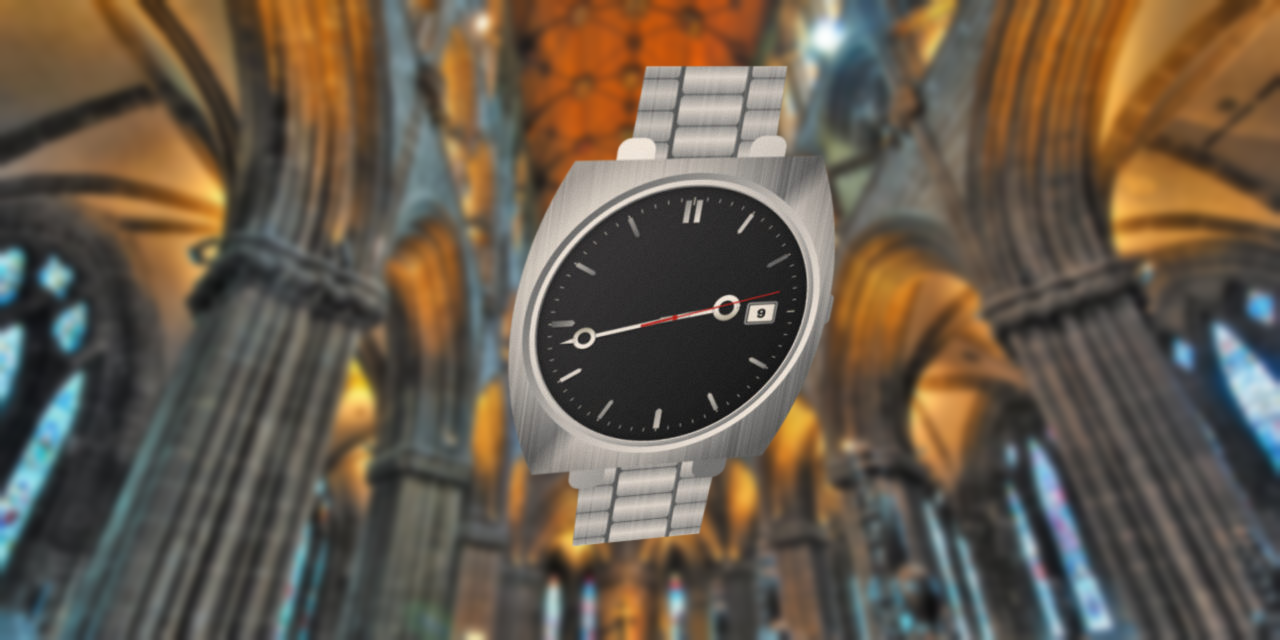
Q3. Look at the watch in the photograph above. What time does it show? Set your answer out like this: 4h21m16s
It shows 2h43m13s
